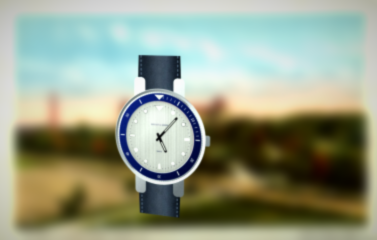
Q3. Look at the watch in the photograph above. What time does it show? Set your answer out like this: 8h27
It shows 5h07
